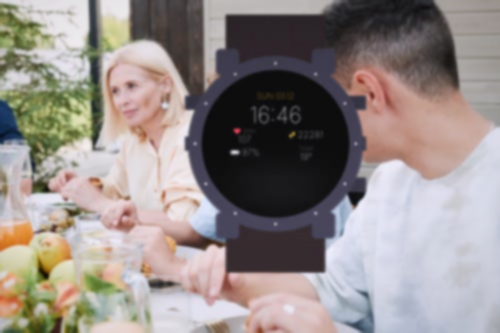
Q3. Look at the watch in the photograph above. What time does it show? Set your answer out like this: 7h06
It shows 16h46
